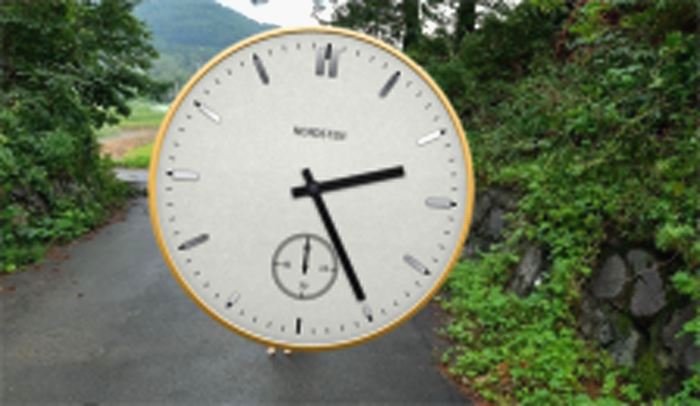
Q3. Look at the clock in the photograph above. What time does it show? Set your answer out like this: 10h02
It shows 2h25
